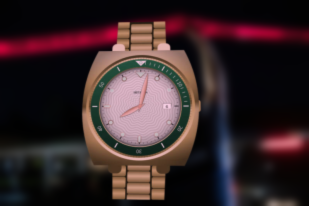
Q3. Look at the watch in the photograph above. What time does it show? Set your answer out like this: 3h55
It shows 8h02
